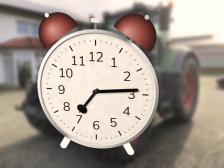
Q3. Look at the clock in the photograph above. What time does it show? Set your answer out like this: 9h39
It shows 7h14
